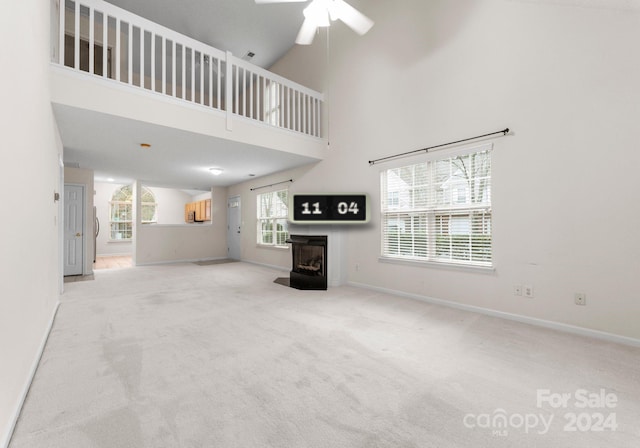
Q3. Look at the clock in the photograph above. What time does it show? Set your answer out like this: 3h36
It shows 11h04
